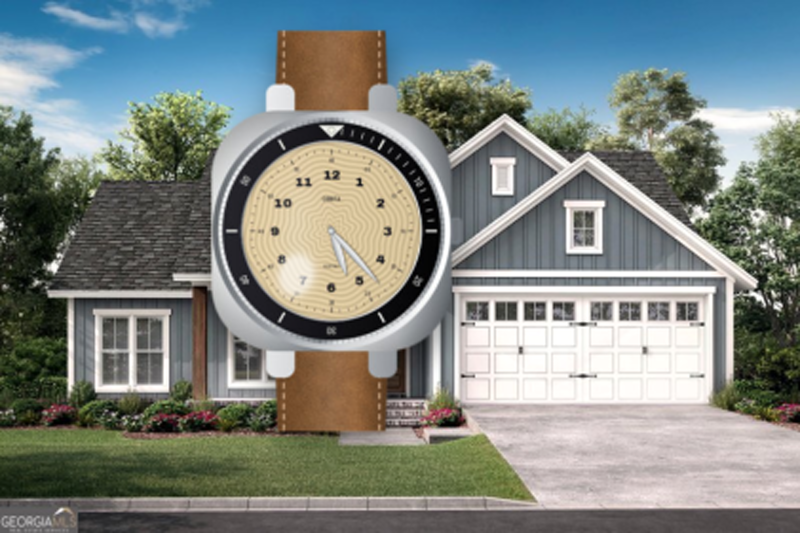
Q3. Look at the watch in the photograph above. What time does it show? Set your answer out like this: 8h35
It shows 5h23
